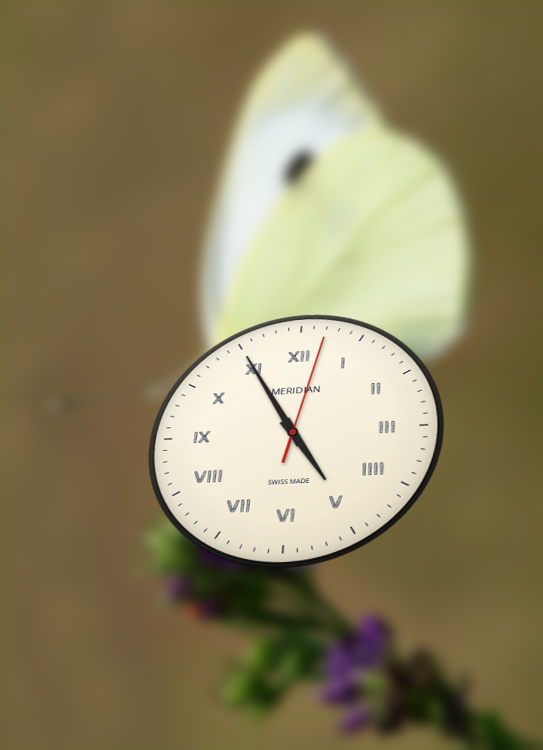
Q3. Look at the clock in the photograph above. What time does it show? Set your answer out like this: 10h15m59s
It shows 4h55m02s
